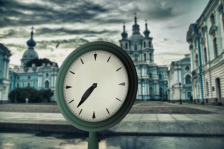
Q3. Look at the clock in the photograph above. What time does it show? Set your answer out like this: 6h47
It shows 7h37
